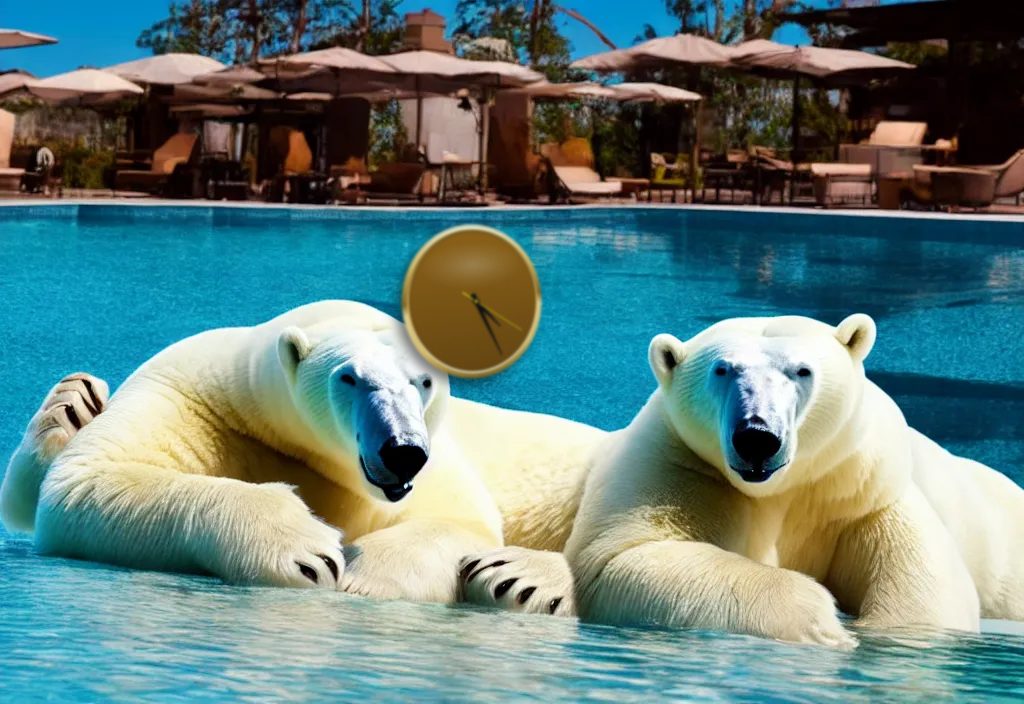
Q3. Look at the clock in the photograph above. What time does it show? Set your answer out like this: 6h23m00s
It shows 4h25m20s
